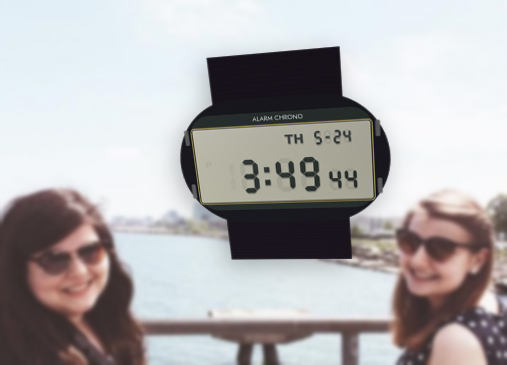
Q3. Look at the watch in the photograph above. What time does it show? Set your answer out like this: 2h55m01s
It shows 3h49m44s
